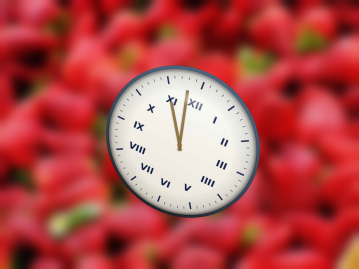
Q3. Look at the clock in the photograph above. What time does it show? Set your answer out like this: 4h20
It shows 10h58
